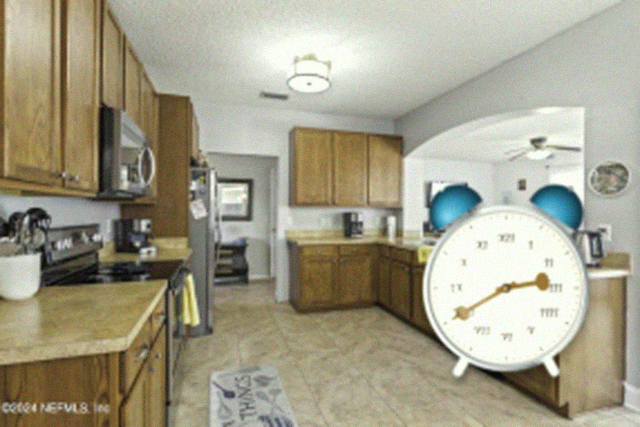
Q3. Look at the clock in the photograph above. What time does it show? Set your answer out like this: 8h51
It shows 2h40
